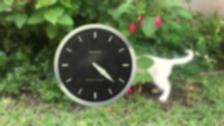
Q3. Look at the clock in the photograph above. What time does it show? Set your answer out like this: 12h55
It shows 4h22
